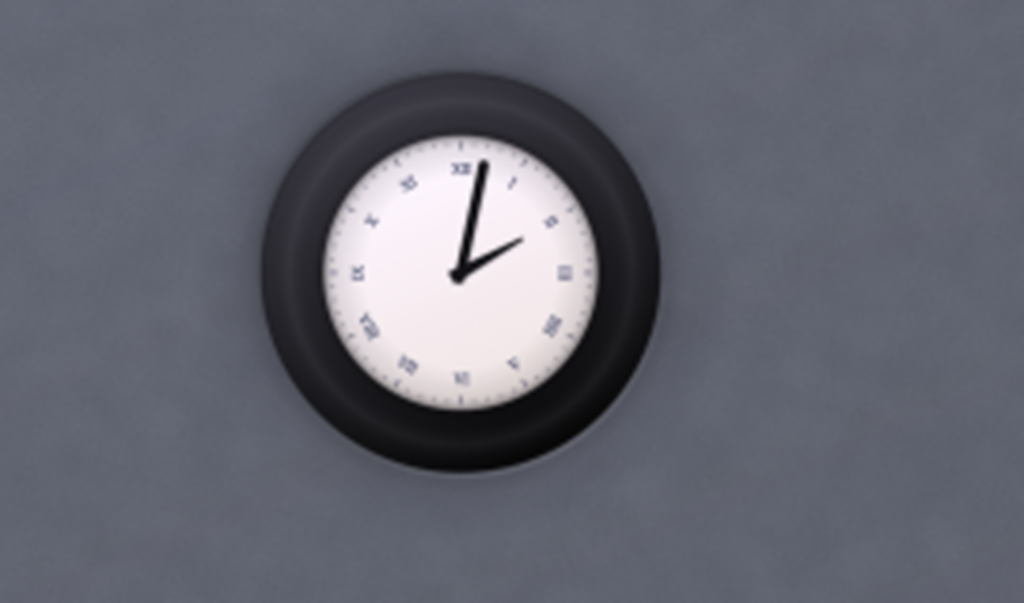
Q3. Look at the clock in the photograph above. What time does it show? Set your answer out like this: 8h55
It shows 2h02
